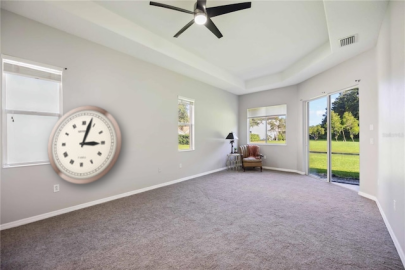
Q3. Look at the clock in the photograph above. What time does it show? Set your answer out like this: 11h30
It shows 3h03
